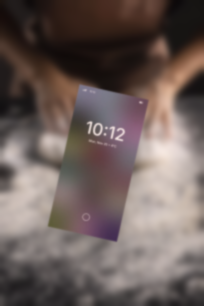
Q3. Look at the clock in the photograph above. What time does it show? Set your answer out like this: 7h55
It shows 10h12
